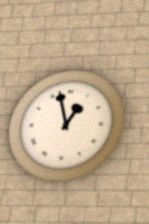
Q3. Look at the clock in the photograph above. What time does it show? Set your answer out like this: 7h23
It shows 12h57
